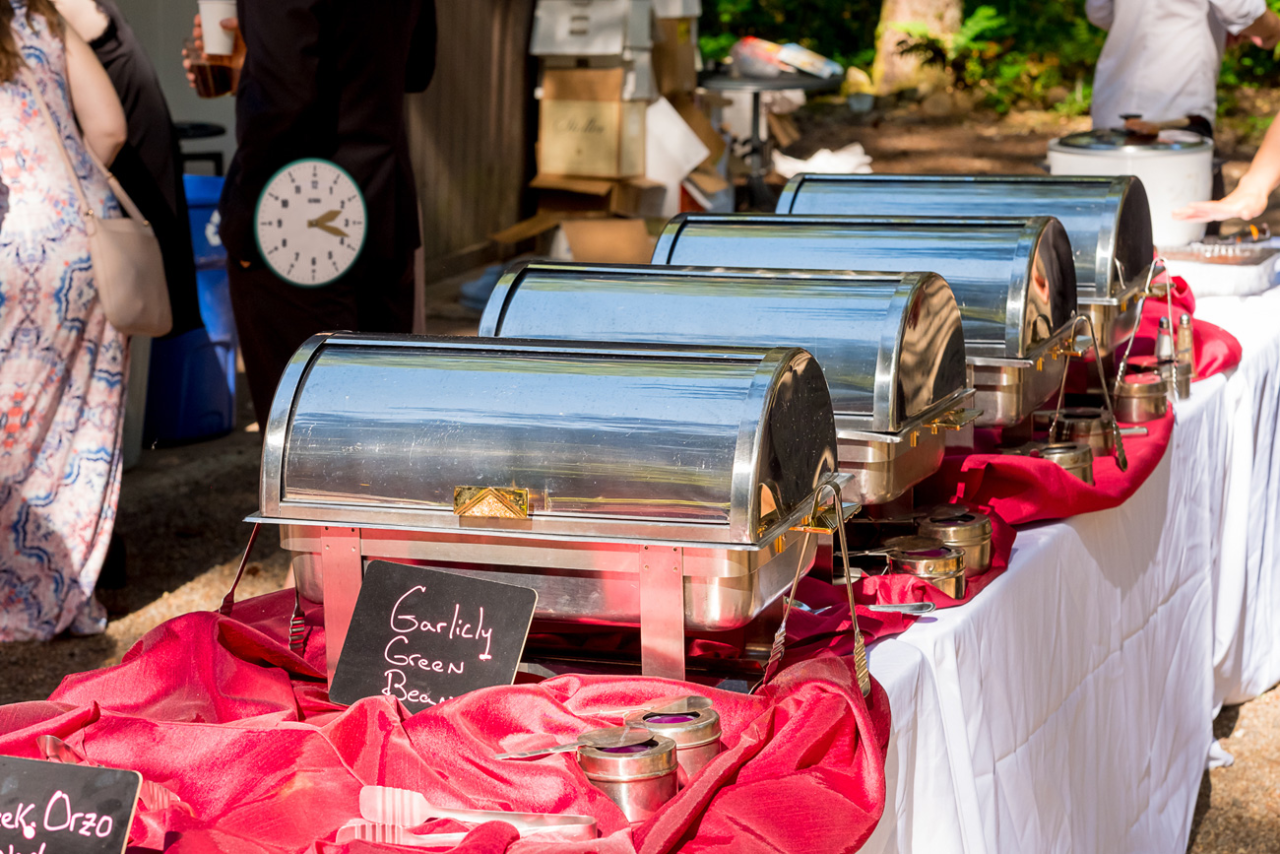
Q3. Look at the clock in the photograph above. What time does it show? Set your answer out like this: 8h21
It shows 2h18
